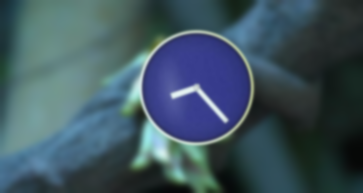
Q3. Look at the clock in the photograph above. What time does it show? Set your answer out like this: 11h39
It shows 8h23
